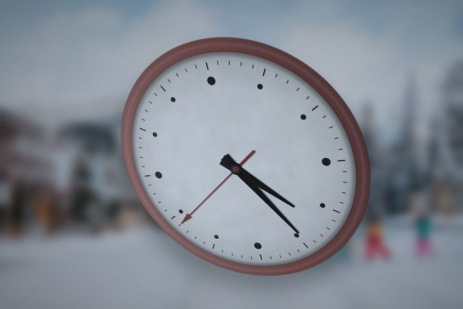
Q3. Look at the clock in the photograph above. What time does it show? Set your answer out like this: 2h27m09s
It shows 4h24m39s
